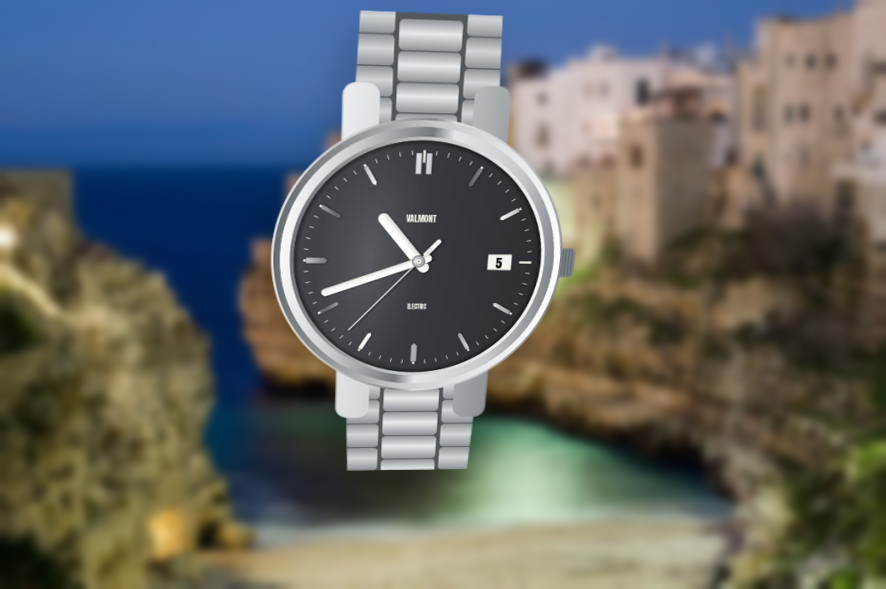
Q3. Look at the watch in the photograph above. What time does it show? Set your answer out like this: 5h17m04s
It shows 10h41m37s
